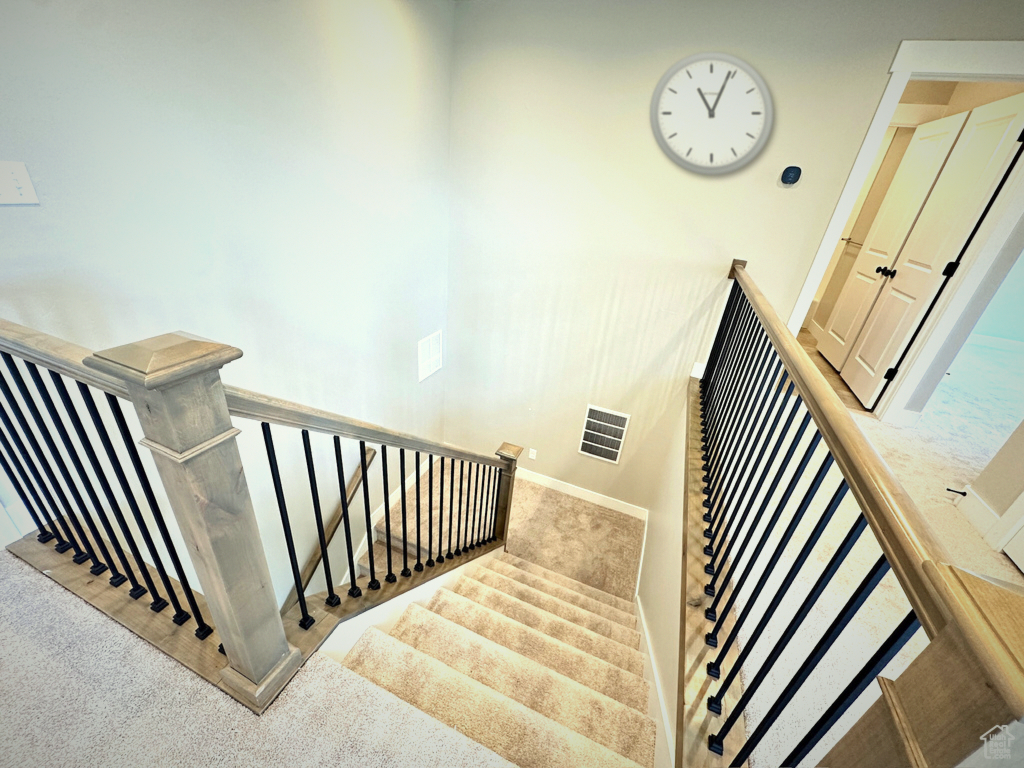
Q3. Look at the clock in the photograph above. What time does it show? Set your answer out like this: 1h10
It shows 11h04
